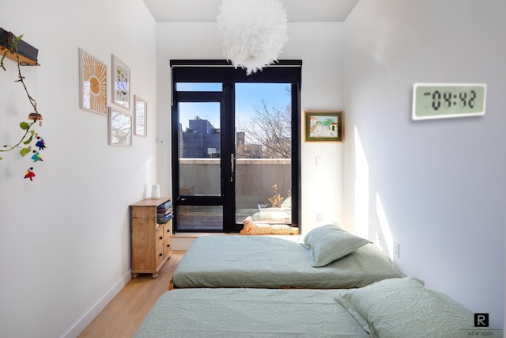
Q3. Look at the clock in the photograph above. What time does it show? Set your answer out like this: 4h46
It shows 4h42
